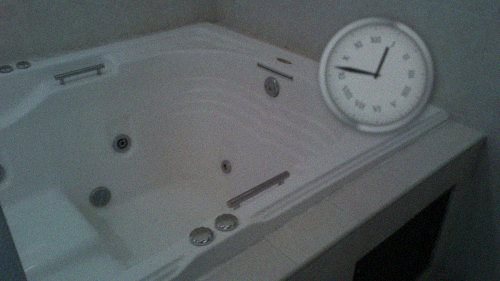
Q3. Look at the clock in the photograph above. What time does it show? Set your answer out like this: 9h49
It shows 12h47
